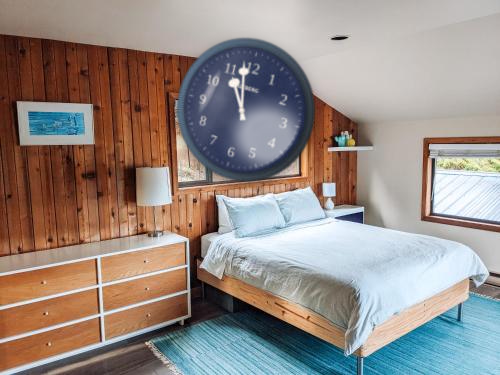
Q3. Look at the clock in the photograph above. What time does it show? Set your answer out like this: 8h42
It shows 10h58
